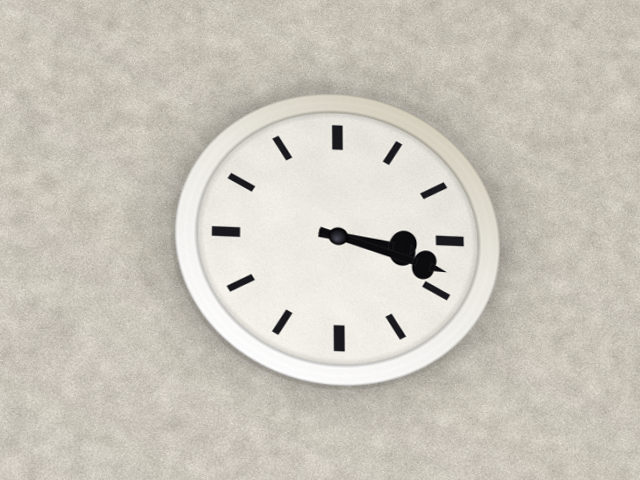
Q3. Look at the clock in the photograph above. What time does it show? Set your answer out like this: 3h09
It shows 3h18
